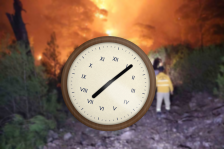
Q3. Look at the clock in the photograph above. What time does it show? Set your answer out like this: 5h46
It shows 7h06
